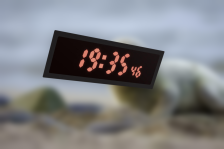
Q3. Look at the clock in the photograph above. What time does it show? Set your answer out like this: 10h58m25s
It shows 19h35m46s
